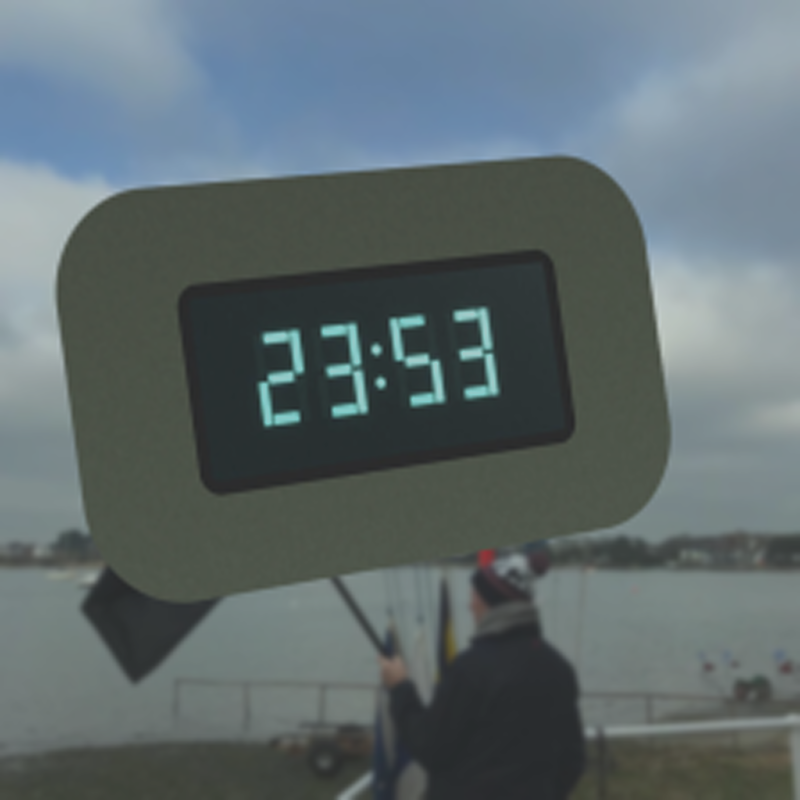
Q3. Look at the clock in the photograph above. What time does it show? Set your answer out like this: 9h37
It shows 23h53
